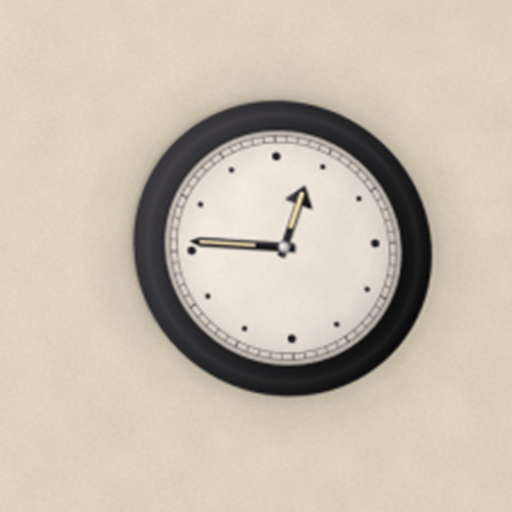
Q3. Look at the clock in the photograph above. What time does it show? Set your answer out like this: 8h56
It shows 12h46
